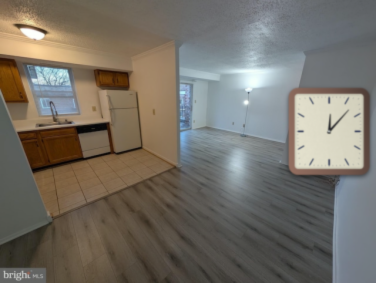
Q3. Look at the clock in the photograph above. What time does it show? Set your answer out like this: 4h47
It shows 12h07
